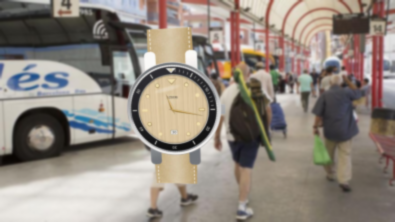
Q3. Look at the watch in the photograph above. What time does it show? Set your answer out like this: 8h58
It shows 11h17
